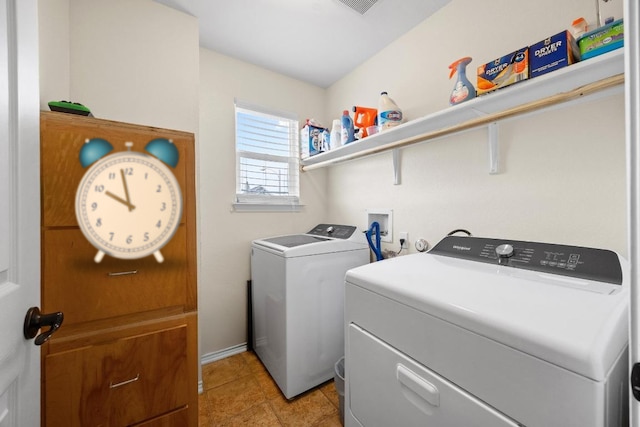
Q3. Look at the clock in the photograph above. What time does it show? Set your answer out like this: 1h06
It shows 9h58
